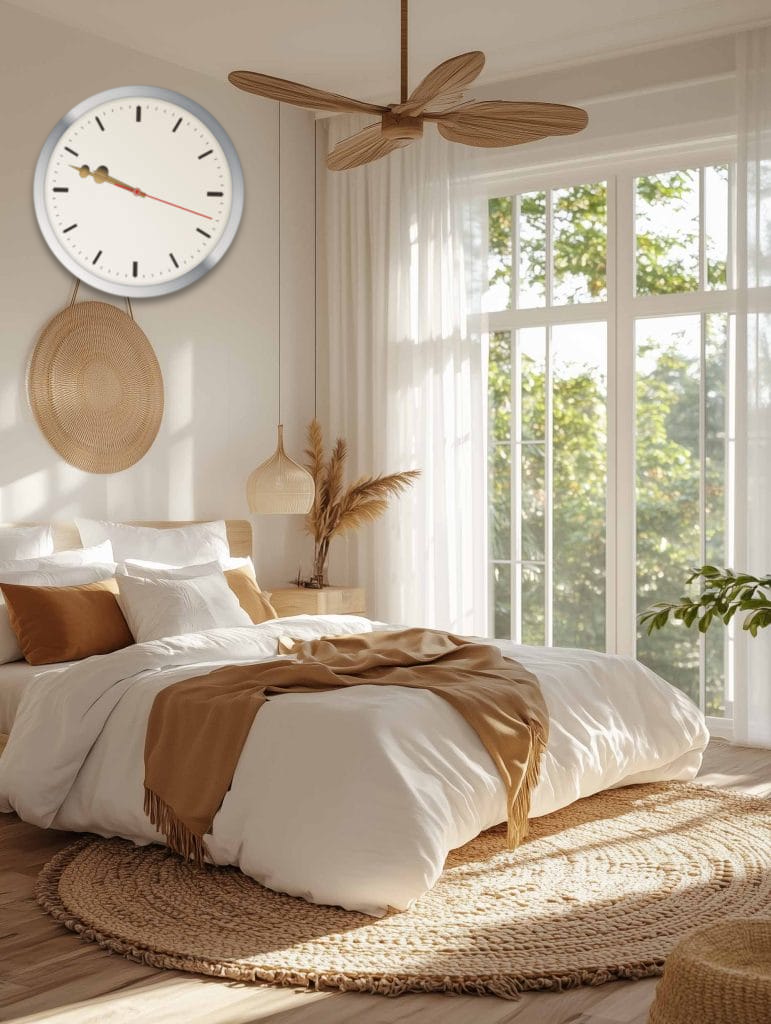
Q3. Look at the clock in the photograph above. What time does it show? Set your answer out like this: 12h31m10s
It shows 9h48m18s
